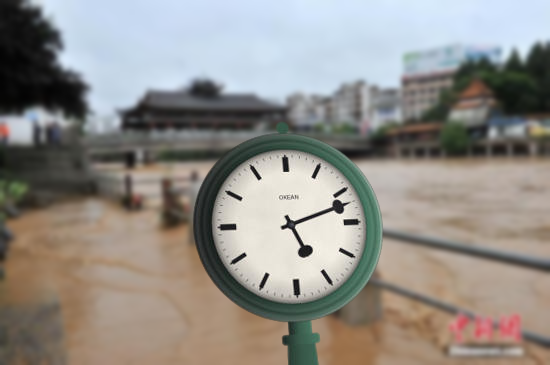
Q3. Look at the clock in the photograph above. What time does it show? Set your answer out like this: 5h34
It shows 5h12
